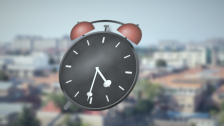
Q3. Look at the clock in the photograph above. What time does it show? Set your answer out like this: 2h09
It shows 4h31
